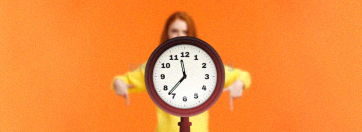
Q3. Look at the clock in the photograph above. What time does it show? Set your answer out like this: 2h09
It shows 11h37
